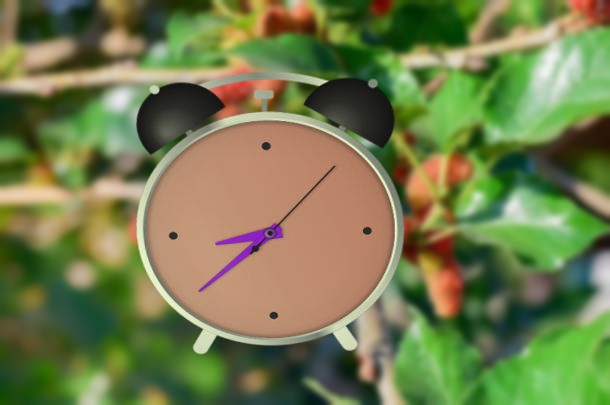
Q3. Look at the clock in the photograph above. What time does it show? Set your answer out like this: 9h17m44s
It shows 8h38m07s
